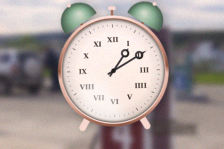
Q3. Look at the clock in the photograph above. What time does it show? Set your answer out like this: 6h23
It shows 1h10
